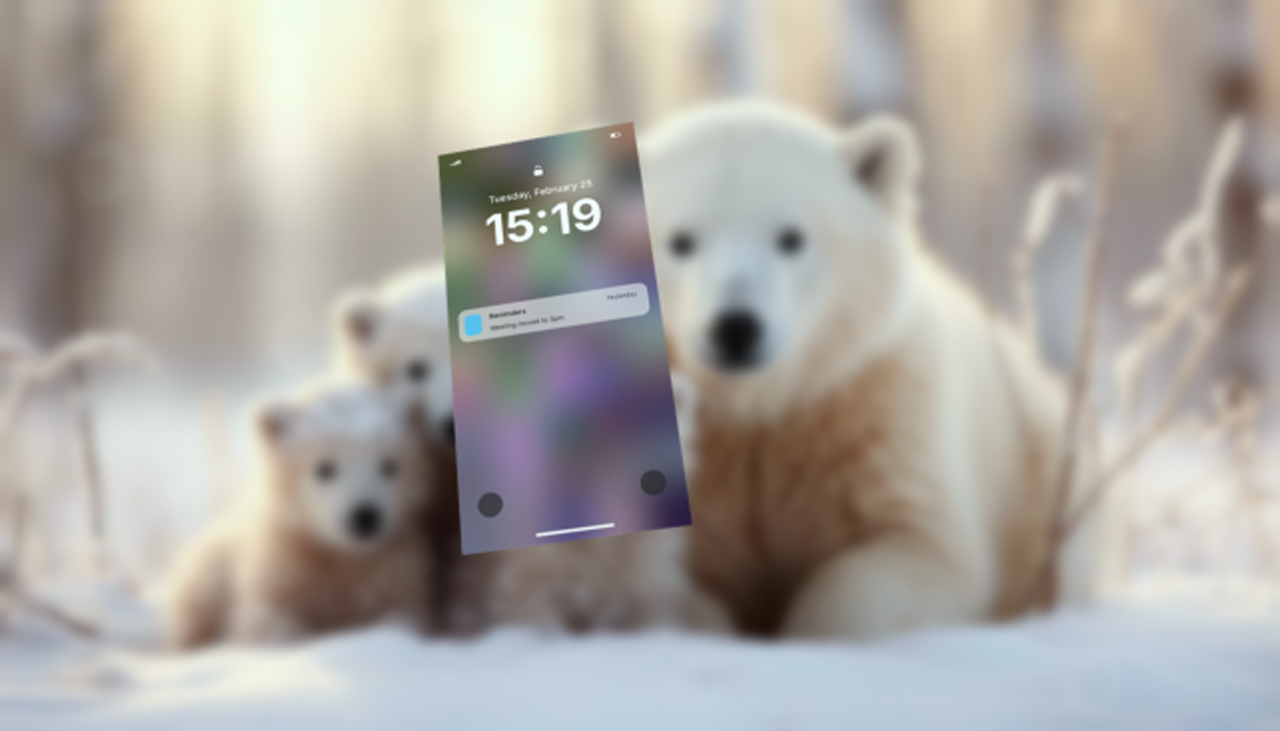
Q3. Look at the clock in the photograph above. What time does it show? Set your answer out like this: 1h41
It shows 15h19
